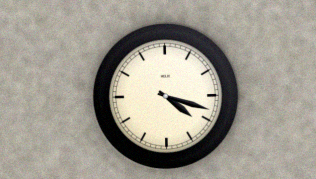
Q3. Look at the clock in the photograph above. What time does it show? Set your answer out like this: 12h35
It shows 4h18
